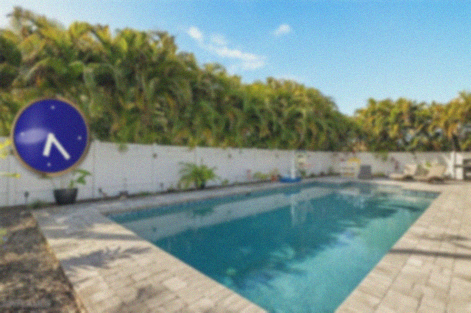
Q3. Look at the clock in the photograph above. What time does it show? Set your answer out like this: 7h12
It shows 6h23
